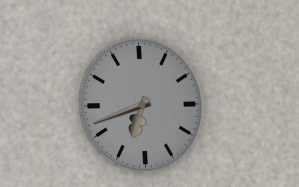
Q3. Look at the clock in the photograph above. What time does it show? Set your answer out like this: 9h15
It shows 6h42
